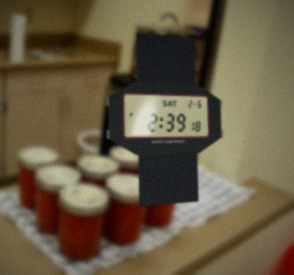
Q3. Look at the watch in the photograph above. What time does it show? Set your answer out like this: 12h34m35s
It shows 2h39m18s
